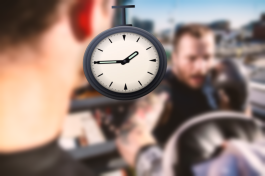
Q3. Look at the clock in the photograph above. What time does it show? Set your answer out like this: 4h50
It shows 1h45
